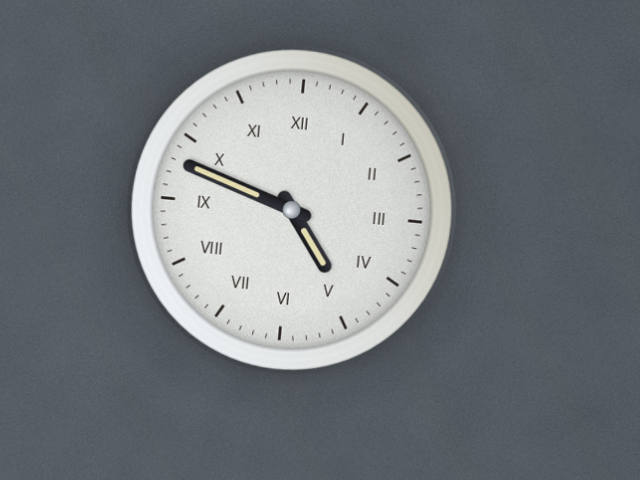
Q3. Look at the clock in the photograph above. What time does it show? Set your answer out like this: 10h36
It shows 4h48
